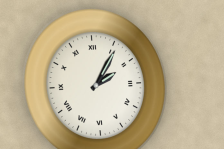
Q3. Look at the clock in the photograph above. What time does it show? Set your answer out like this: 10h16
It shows 2h06
